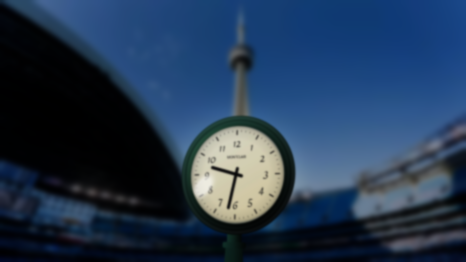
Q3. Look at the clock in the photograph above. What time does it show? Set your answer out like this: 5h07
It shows 9h32
